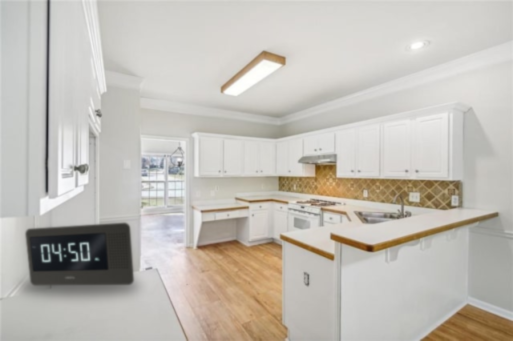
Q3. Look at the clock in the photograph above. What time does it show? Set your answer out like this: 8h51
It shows 4h50
